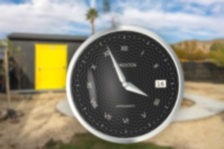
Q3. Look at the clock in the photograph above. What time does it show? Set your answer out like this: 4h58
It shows 3h56
